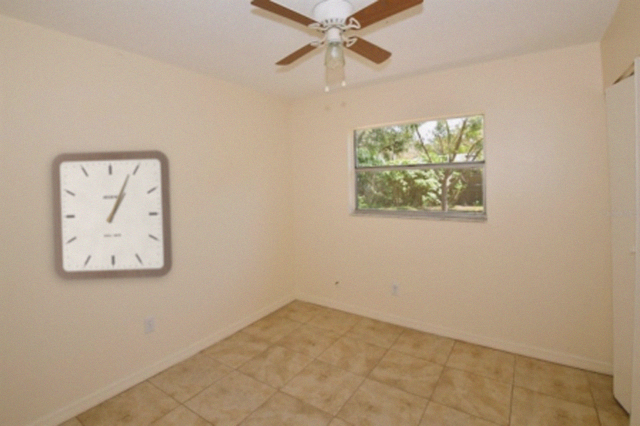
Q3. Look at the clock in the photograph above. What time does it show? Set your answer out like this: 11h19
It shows 1h04
